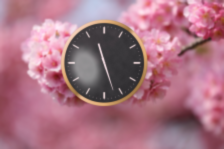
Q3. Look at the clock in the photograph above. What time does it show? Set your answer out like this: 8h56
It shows 11h27
